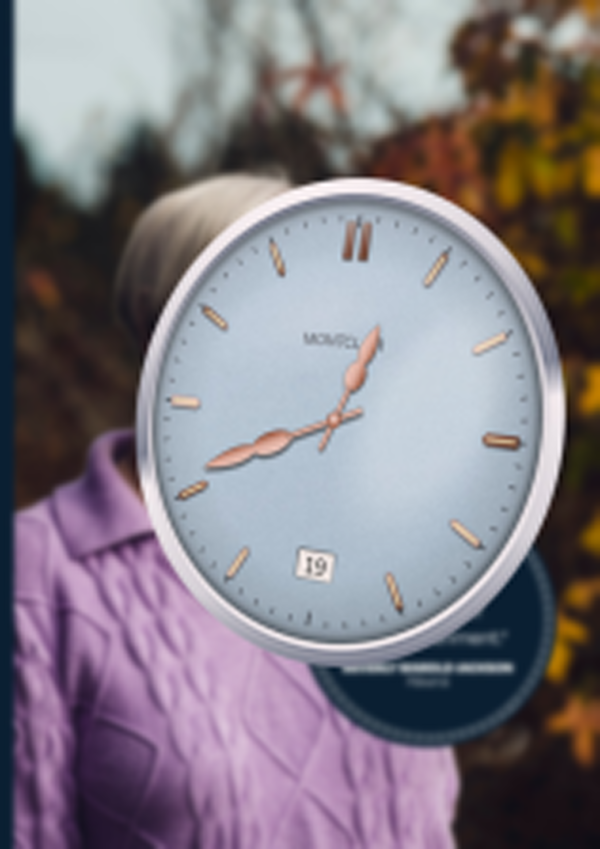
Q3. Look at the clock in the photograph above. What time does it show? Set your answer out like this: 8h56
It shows 12h41
